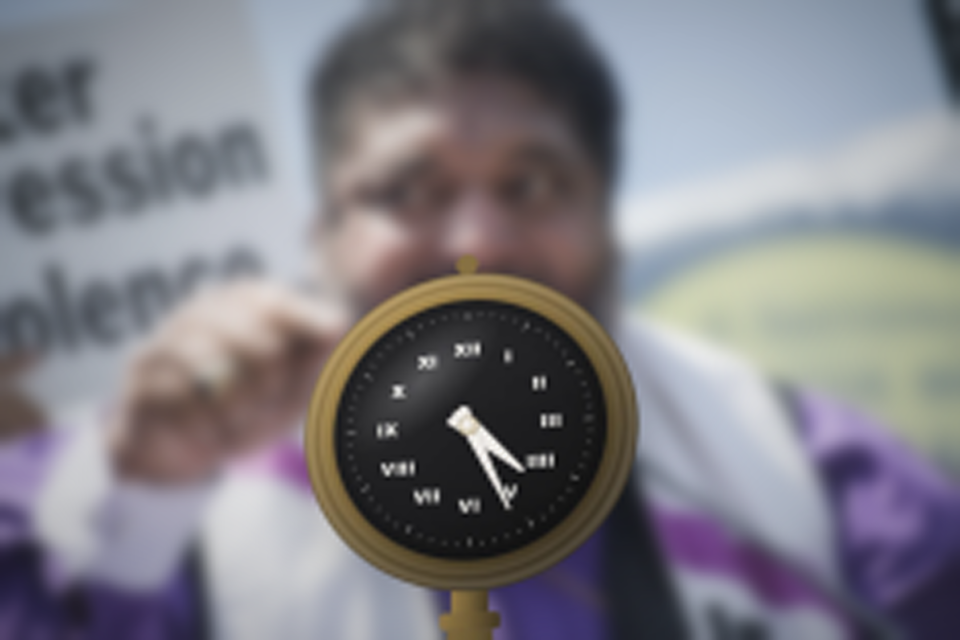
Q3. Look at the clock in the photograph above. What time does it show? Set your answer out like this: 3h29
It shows 4h26
